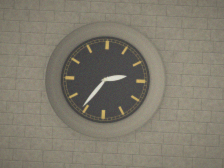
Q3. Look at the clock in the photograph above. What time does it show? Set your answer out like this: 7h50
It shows 2h36
